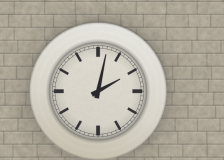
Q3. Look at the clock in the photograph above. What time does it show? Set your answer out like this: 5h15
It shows 2h02
